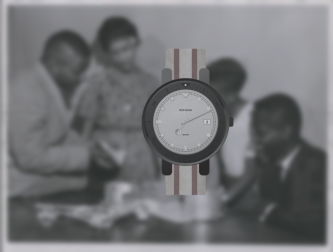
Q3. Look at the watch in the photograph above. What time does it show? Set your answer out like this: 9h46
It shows 7h11
